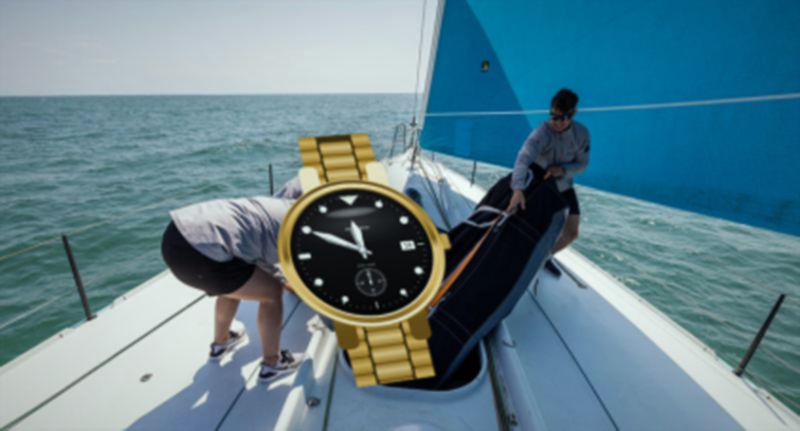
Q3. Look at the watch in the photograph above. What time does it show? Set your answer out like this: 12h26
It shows 11h50
